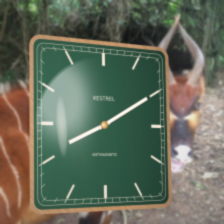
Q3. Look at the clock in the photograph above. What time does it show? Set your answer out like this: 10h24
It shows 8h10
